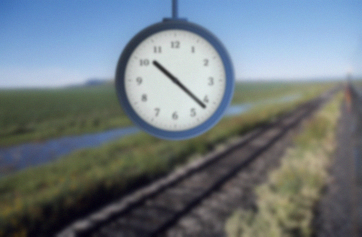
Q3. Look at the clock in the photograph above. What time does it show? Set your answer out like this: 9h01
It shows 10h22
